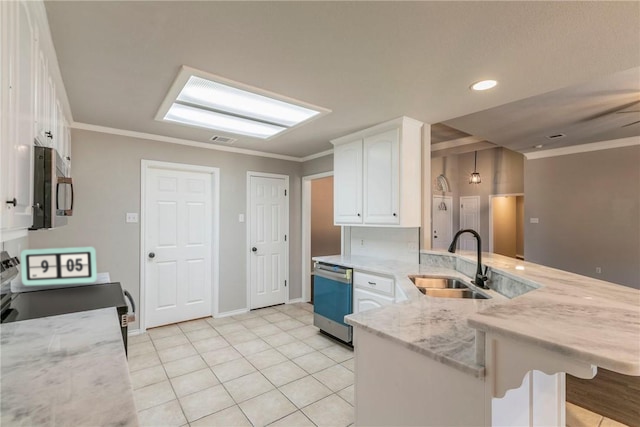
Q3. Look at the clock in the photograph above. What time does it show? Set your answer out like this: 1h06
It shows 9h05
